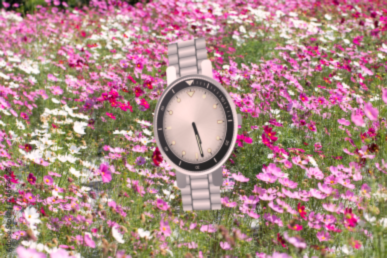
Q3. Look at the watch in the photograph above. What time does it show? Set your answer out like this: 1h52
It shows 5h28
